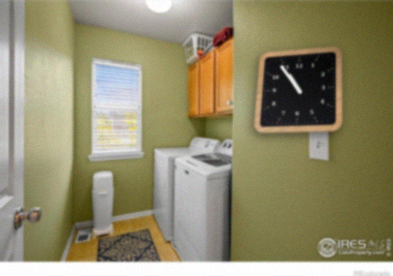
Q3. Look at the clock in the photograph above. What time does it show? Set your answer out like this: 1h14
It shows 10h54
